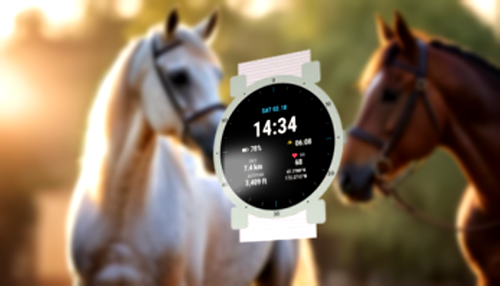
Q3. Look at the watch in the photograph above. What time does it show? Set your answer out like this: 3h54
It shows 14h34
